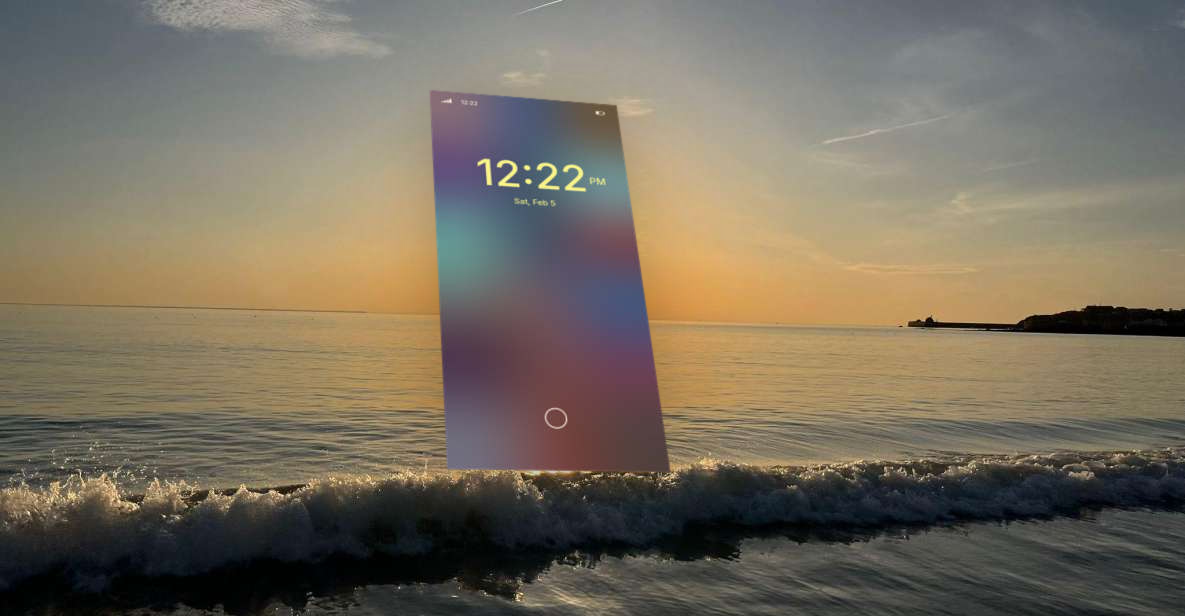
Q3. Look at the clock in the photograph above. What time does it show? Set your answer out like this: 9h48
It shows 12h22
